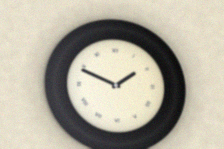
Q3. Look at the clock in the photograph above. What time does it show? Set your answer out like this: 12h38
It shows 1h49
